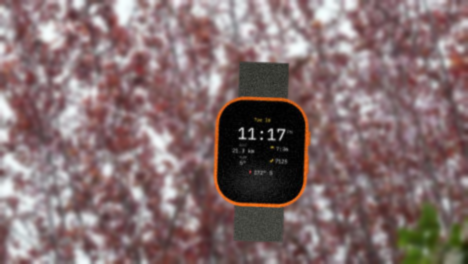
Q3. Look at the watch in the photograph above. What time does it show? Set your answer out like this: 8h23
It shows 11h17
